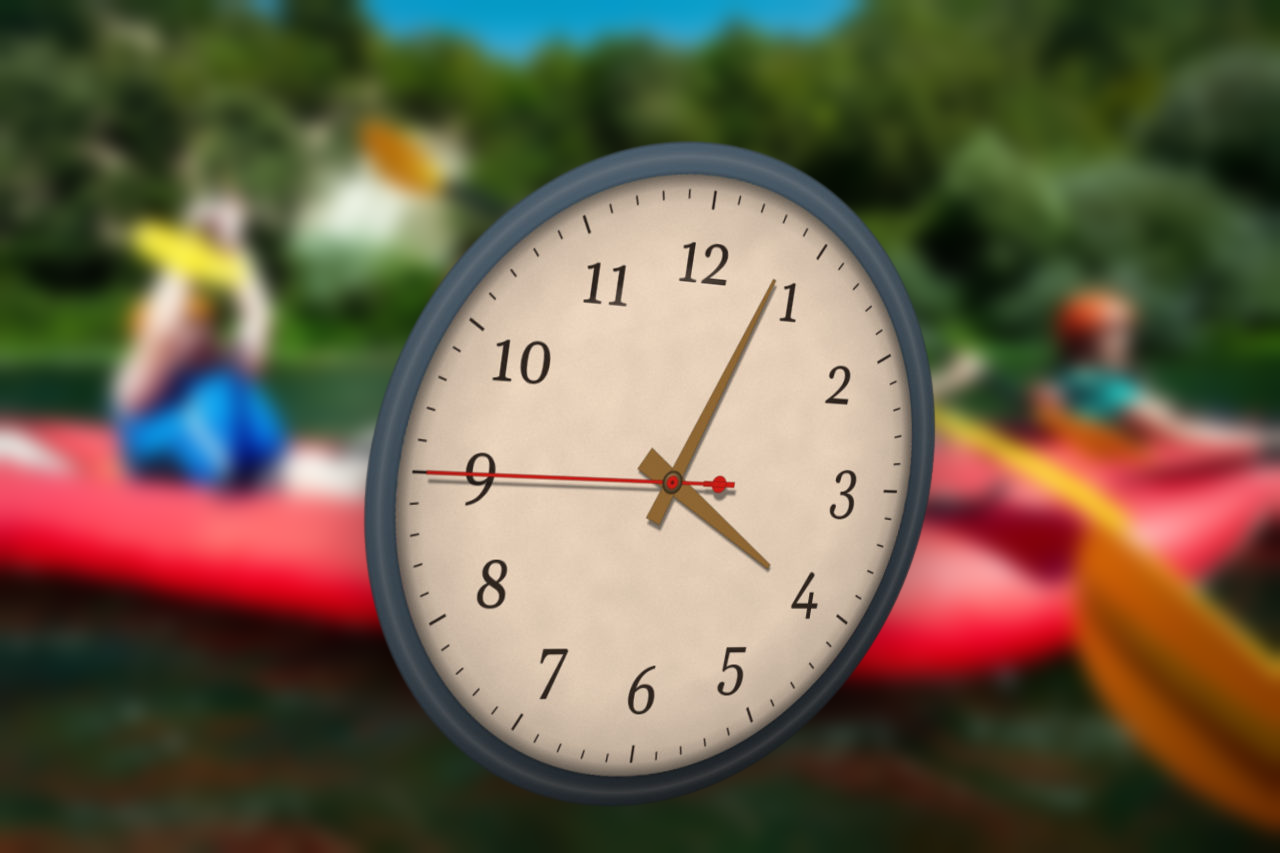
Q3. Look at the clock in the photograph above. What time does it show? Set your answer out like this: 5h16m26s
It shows 4h03m45s
